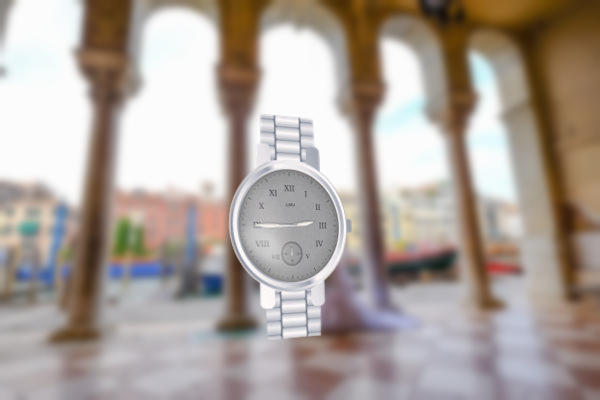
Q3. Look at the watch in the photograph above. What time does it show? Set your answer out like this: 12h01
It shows 2h45
